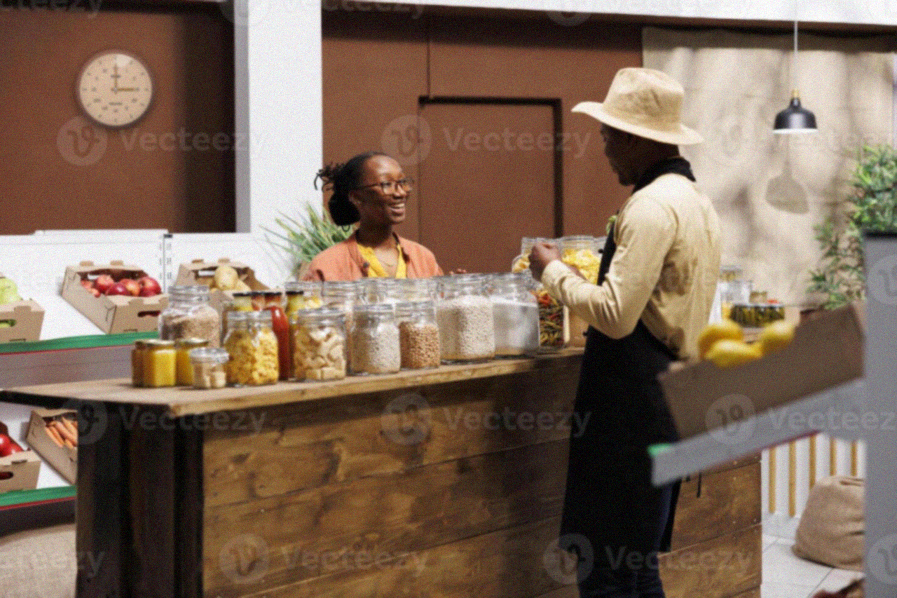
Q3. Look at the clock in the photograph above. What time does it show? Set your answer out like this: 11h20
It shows 3h00
